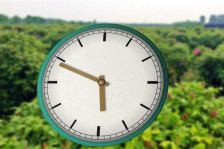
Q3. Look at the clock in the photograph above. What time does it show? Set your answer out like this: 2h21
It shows 5h49
